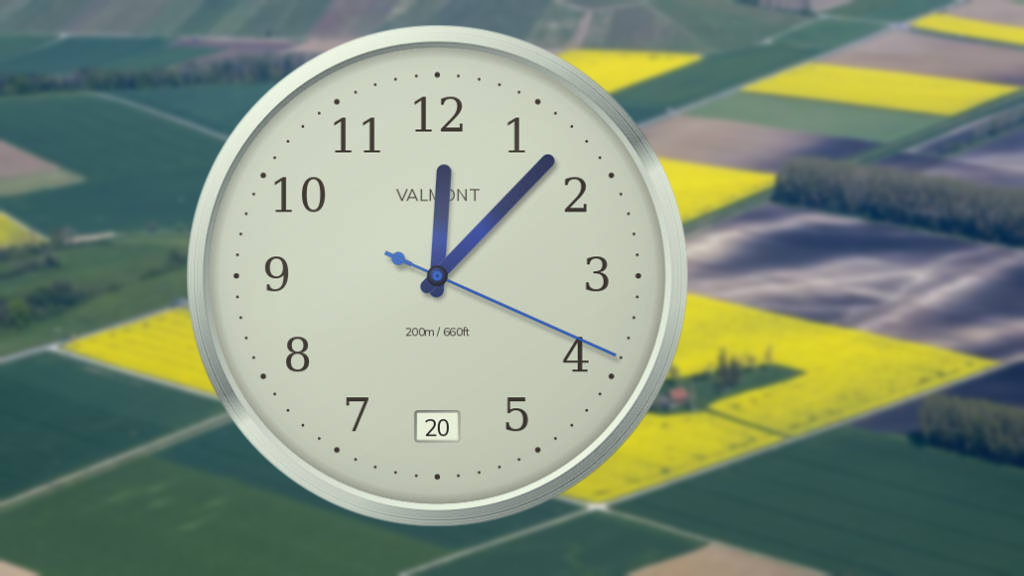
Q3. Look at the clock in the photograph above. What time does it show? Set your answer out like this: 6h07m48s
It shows 12h07m19s
